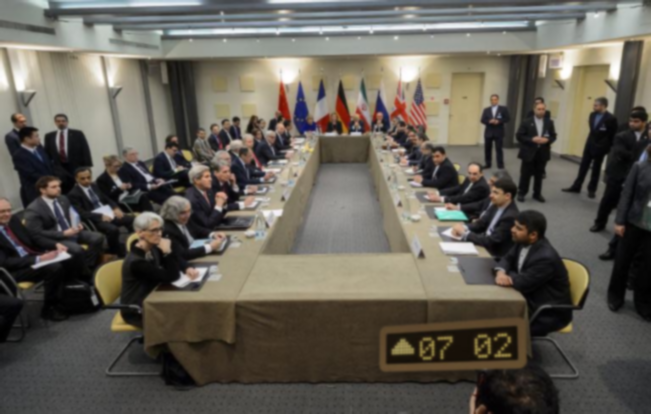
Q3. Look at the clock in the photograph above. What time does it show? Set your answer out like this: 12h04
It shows 7h02
